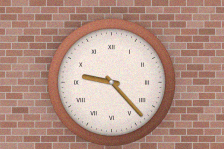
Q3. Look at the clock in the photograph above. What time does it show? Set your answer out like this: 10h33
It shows 9h23
